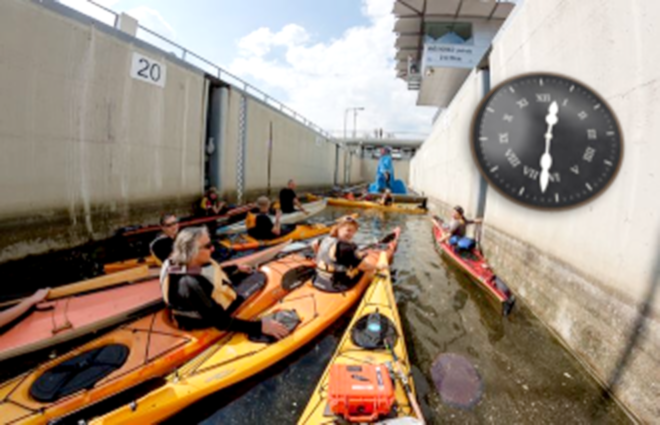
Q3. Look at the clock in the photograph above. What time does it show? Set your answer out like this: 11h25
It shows 12h32
